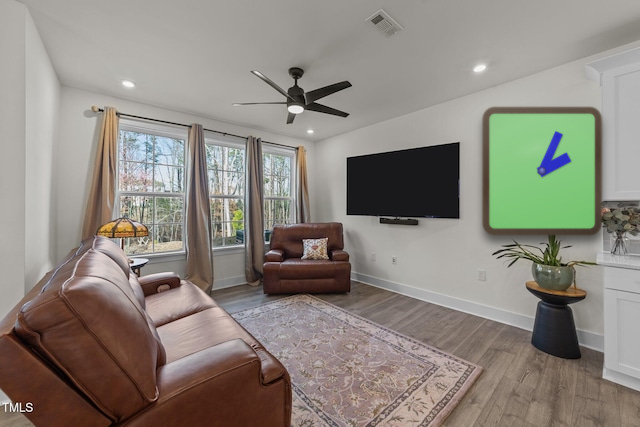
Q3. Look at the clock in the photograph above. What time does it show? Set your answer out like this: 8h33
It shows 2h04
